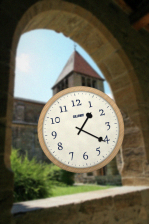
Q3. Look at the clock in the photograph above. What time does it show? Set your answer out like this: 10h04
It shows 1h21
